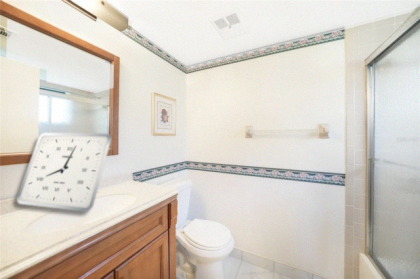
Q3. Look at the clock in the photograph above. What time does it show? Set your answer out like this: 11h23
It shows 8h02
